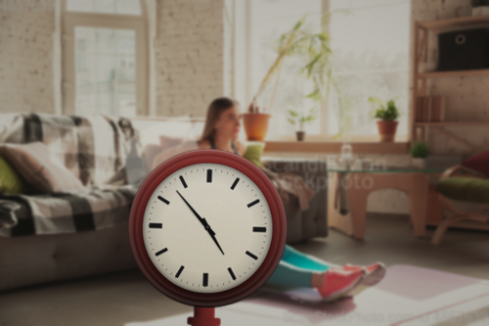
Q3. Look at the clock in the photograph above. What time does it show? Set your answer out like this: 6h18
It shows 4h53
